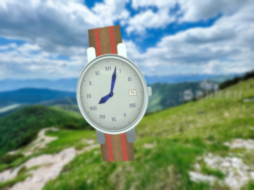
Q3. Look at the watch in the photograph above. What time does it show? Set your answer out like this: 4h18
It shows 8h03
